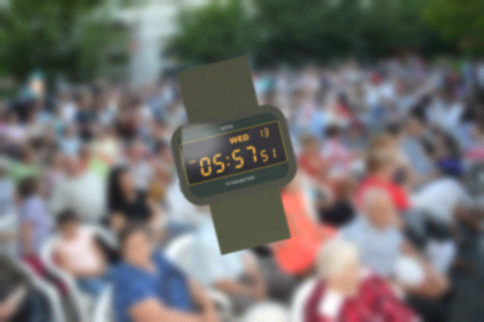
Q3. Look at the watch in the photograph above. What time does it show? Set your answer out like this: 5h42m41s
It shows 5h57m51s
